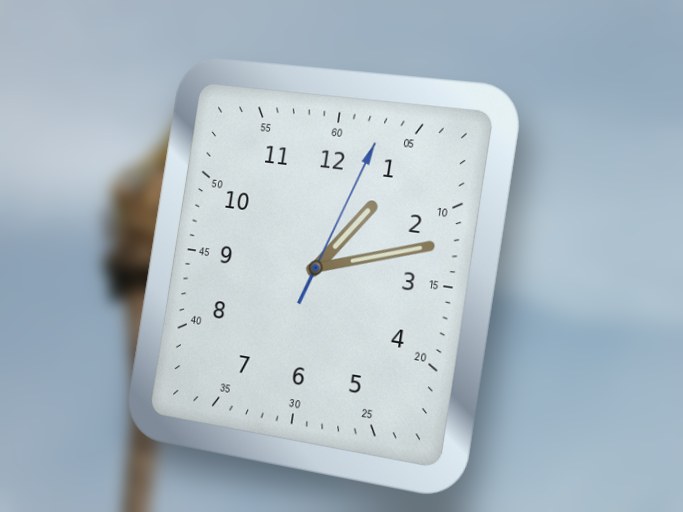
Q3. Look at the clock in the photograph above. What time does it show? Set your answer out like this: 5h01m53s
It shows 1h12m03s
